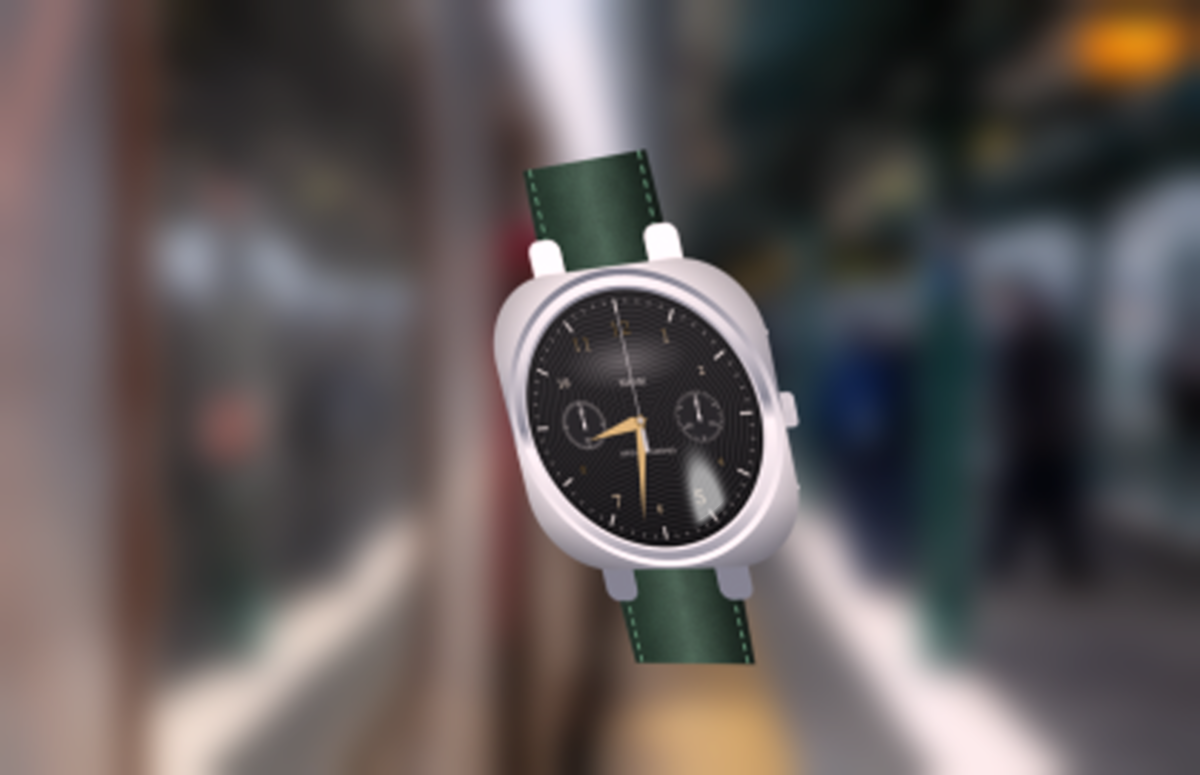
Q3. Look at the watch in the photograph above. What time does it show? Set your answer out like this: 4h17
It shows 8h32
